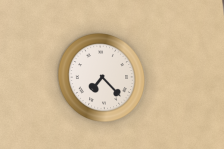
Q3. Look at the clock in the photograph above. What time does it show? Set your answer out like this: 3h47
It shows 7h23
